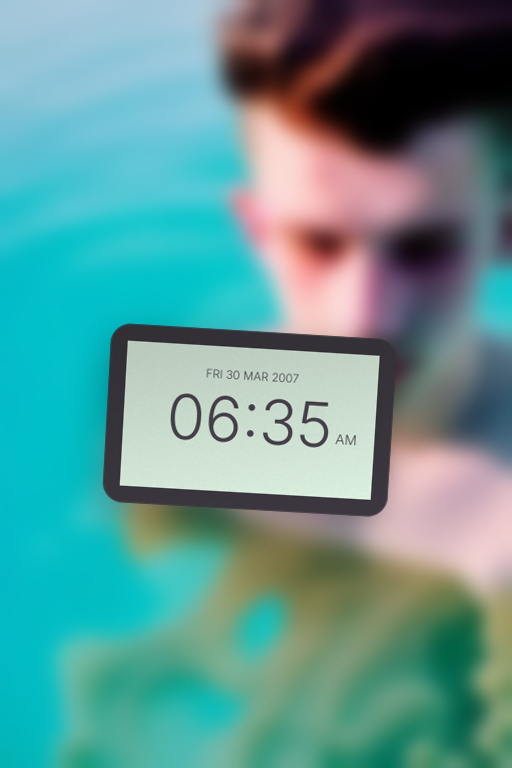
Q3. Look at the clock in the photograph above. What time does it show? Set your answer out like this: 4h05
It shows 6h35
